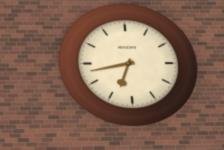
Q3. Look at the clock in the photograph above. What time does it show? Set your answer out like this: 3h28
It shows 6h43
